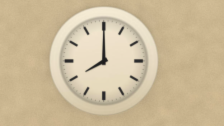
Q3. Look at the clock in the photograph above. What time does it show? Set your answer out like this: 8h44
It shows 8h00
